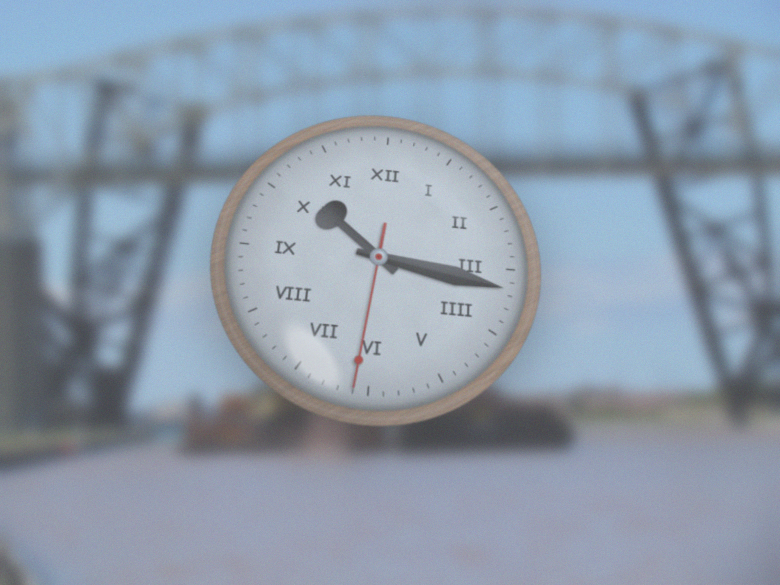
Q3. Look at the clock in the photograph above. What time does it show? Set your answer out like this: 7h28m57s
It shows 10h16m31s
